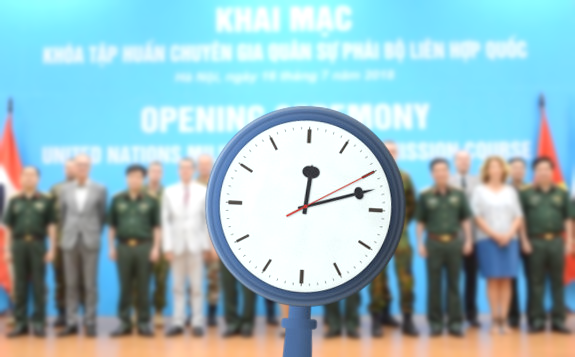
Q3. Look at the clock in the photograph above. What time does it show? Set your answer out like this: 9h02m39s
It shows 12h12m10s
